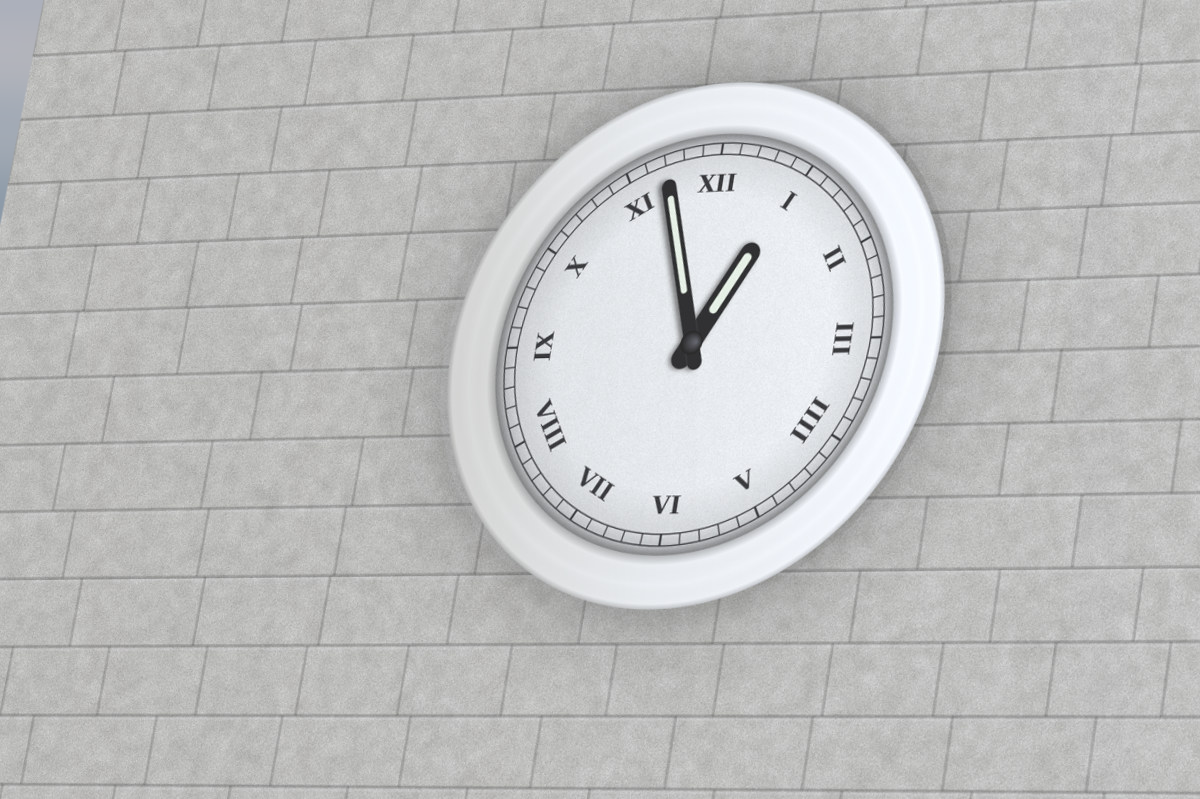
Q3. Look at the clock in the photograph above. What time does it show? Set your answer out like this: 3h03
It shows 12h57
